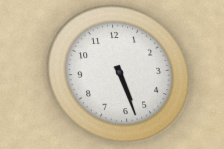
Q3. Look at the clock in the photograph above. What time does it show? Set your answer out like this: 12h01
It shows 5h28
